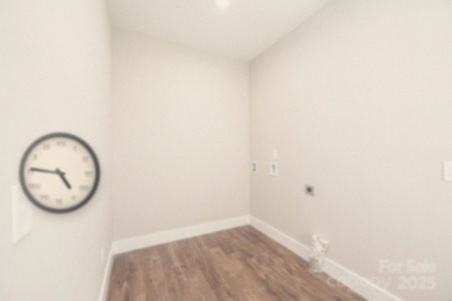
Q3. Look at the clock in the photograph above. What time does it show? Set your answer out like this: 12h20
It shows 4h46
